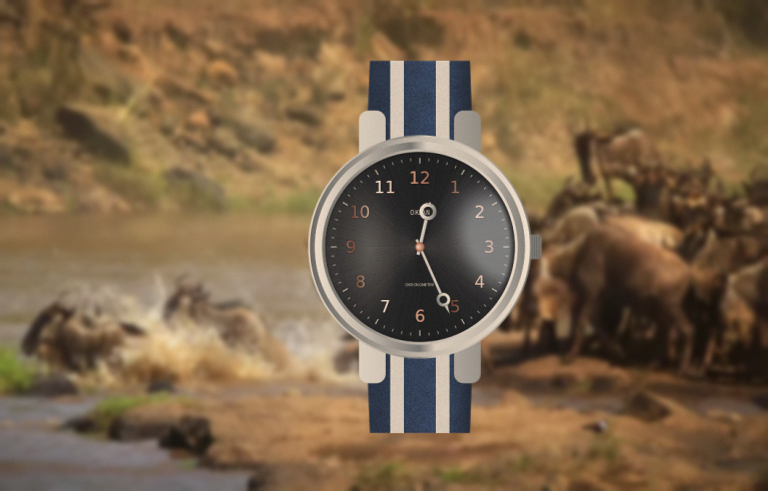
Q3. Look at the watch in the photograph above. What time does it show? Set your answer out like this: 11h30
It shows 12h26
